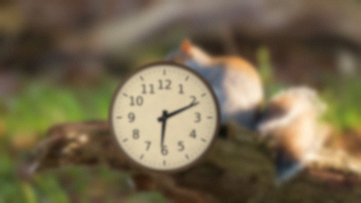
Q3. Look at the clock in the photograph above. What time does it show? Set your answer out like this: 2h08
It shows 6h11
